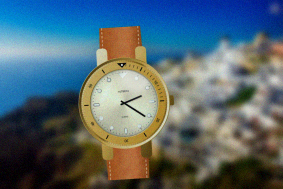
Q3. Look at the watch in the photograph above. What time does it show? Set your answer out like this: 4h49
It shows 2h21
